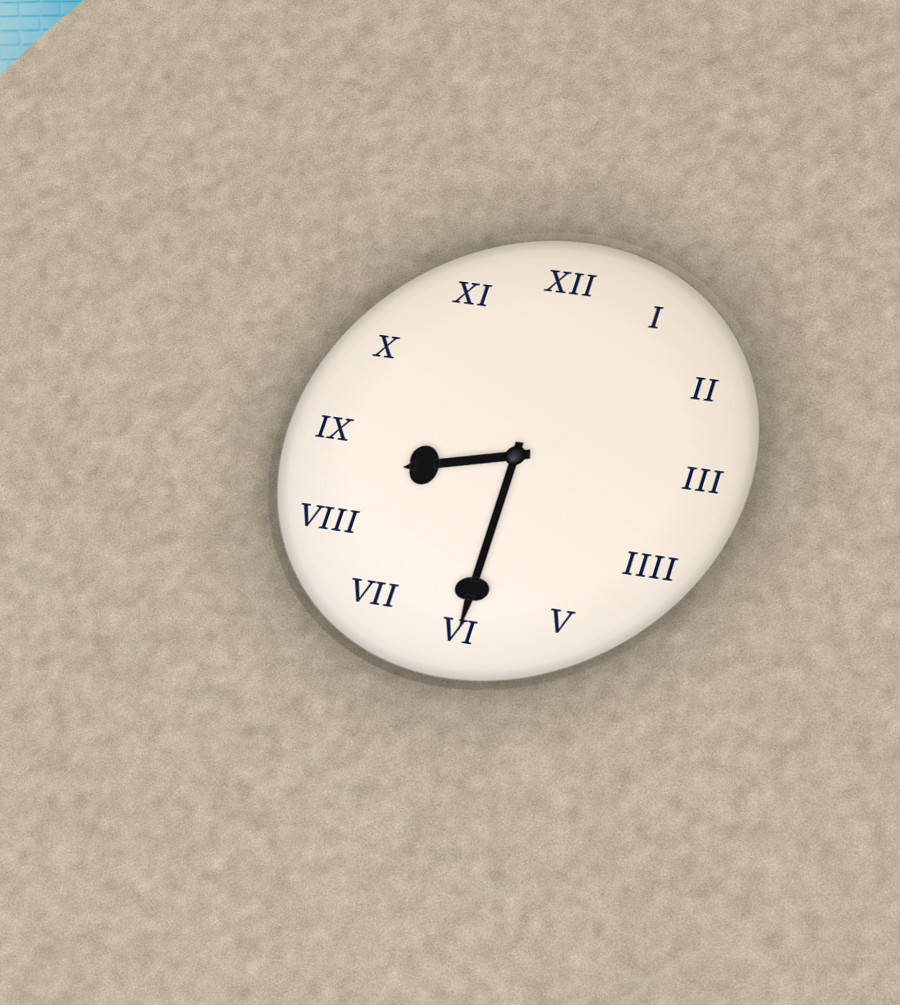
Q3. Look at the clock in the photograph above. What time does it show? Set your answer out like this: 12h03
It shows 8h30
